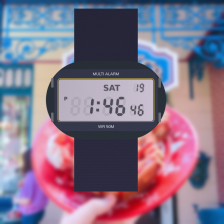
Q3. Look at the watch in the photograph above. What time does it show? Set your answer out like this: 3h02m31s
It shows 1h46m46s
